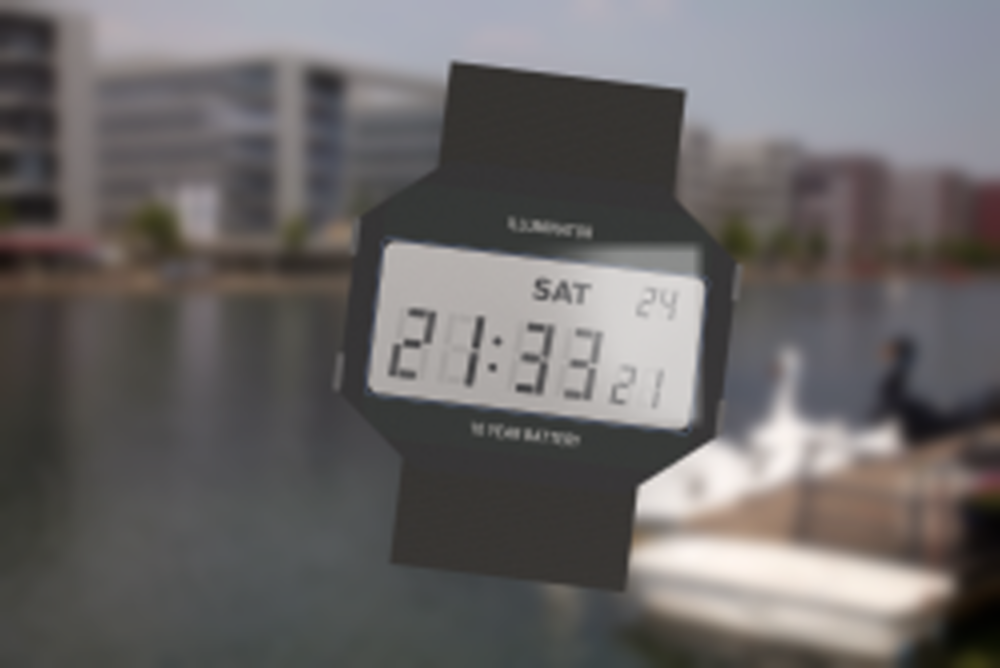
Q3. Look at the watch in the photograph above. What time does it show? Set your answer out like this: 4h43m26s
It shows 21h33m21s
